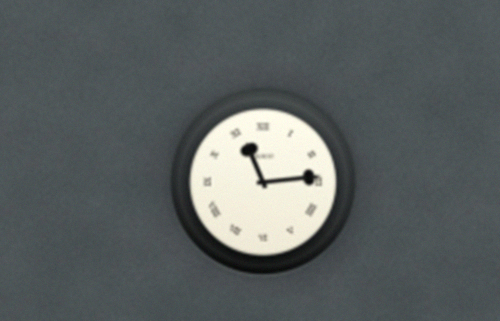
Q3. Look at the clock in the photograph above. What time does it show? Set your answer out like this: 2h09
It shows 11h14
